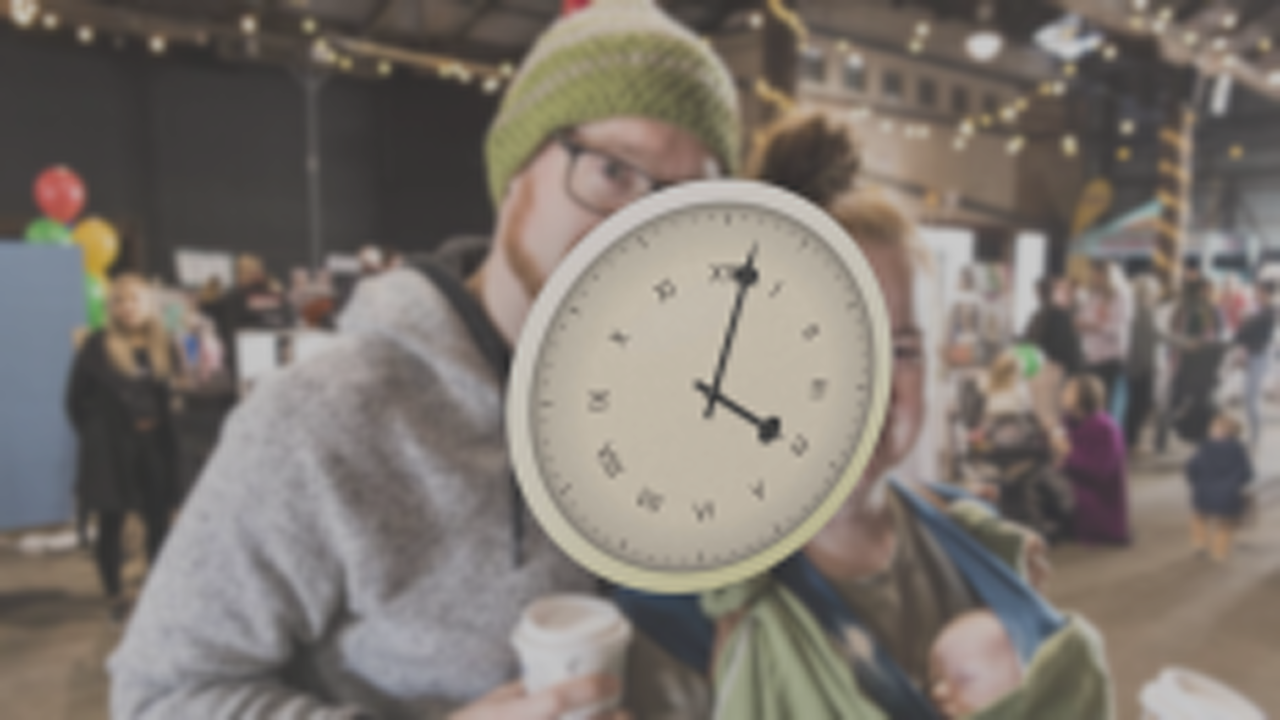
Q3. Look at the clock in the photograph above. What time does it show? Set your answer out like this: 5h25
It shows 4h02
